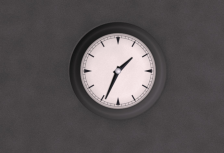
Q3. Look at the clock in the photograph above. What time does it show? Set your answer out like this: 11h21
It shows 1h34
